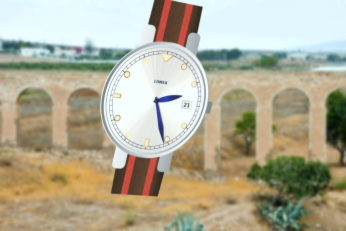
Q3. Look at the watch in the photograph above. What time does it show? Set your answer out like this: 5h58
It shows 2h26
